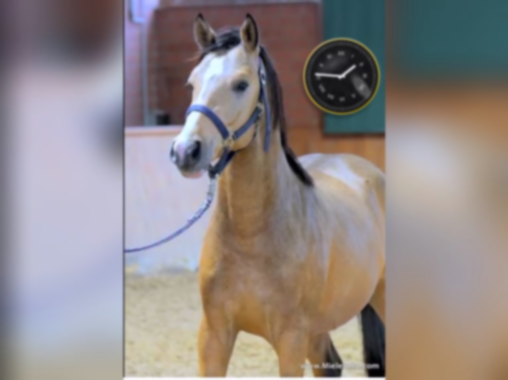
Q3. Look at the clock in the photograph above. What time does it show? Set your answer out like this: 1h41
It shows 1h46
